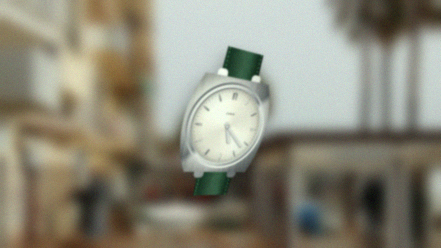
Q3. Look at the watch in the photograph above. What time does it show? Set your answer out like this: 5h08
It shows 5h22
